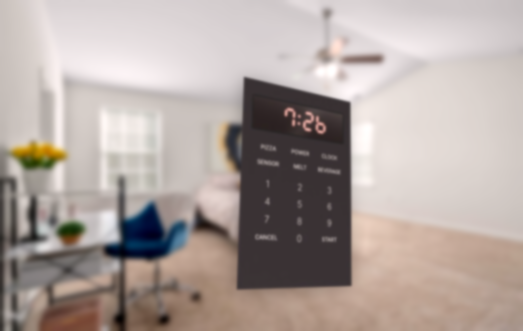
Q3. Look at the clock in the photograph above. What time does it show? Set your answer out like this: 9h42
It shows 7h26
